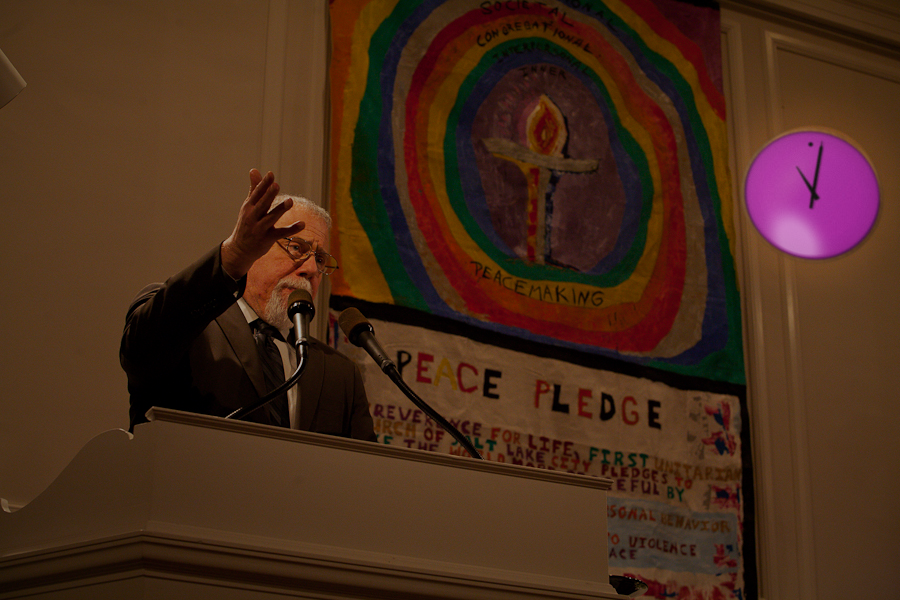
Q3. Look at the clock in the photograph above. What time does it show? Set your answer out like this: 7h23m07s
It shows 11h02m02s
